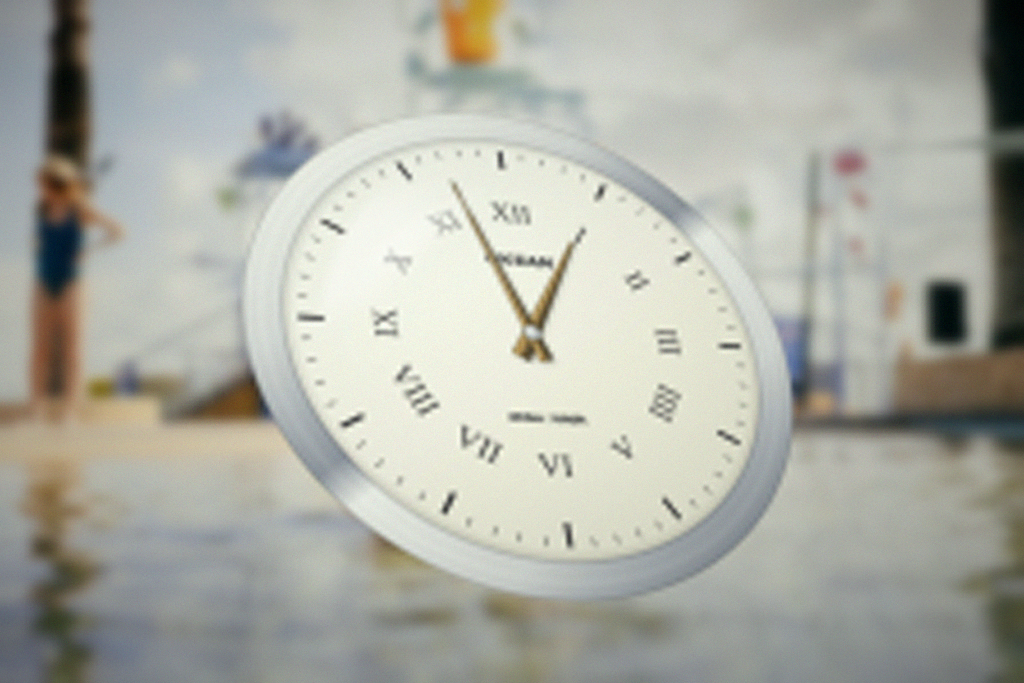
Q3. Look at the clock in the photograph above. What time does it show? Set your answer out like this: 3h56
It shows 12h57
